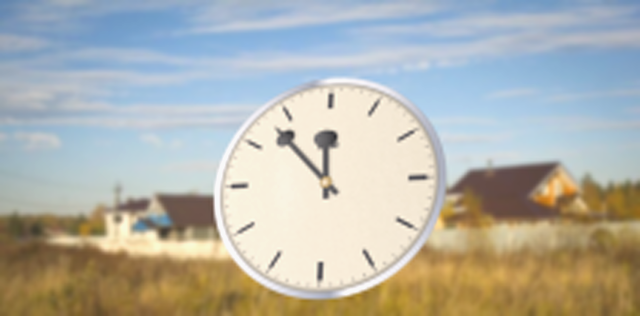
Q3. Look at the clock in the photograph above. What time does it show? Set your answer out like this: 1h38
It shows 11h53
